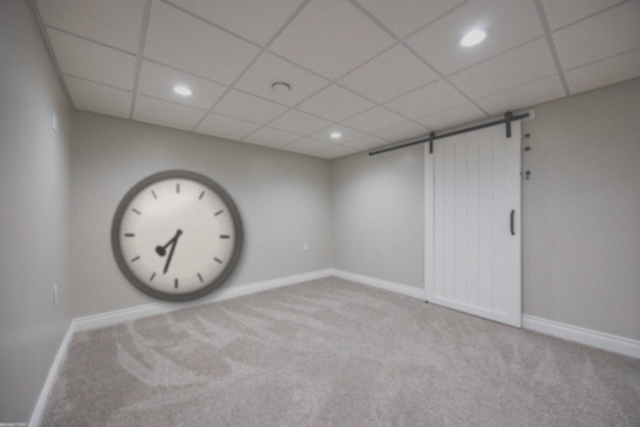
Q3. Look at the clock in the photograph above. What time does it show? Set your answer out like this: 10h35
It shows 7h33
